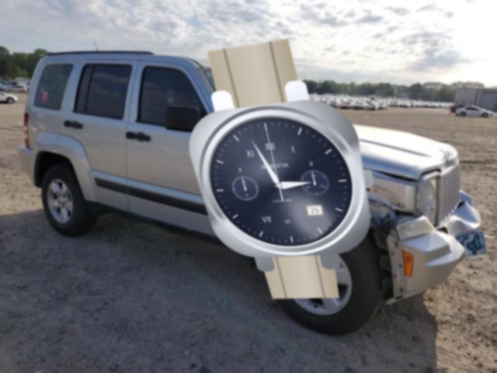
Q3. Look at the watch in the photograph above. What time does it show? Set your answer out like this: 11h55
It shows 2h57
